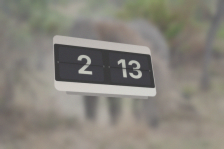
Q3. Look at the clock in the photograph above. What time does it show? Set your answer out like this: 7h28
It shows 2h13
